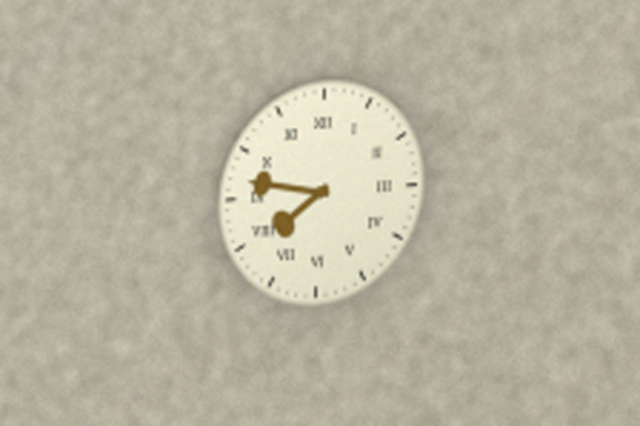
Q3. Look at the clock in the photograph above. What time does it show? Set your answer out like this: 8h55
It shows 7h47
